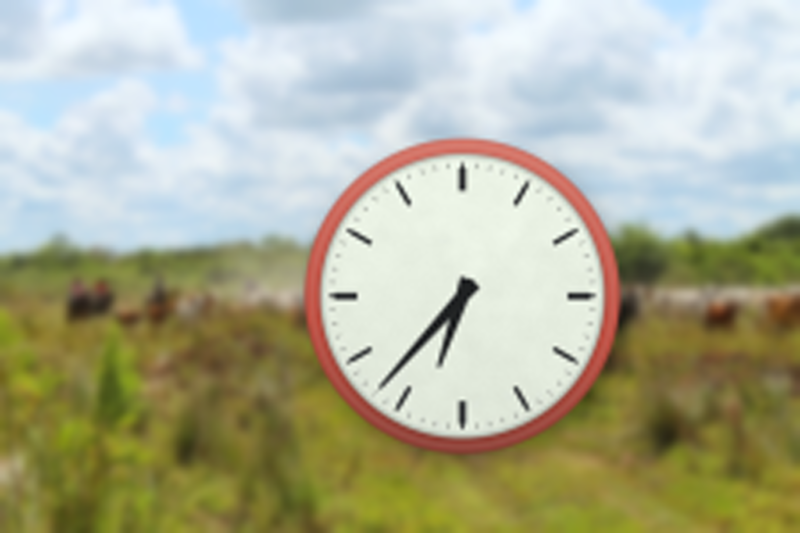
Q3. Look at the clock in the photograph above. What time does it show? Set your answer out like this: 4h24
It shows 6h37
